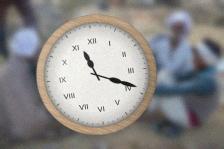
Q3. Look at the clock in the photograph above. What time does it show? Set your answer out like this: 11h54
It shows 11h19
